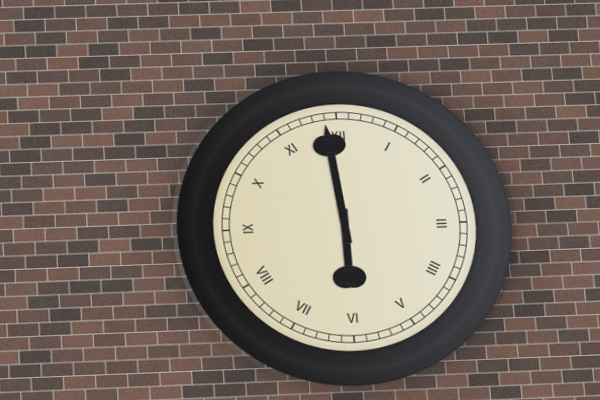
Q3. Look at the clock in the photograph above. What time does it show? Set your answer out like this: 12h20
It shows 5h59
